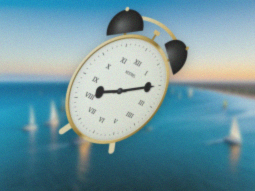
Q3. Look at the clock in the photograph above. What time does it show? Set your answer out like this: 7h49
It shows 8h10
